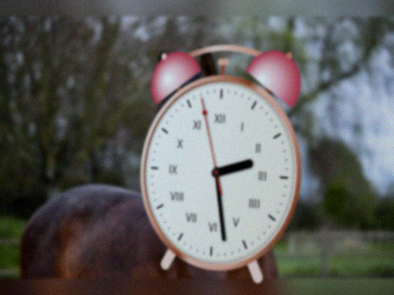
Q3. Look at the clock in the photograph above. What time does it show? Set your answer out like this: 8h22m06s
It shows 2h27m57s
